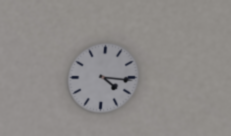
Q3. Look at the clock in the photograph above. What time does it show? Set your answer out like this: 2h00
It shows 4h16
